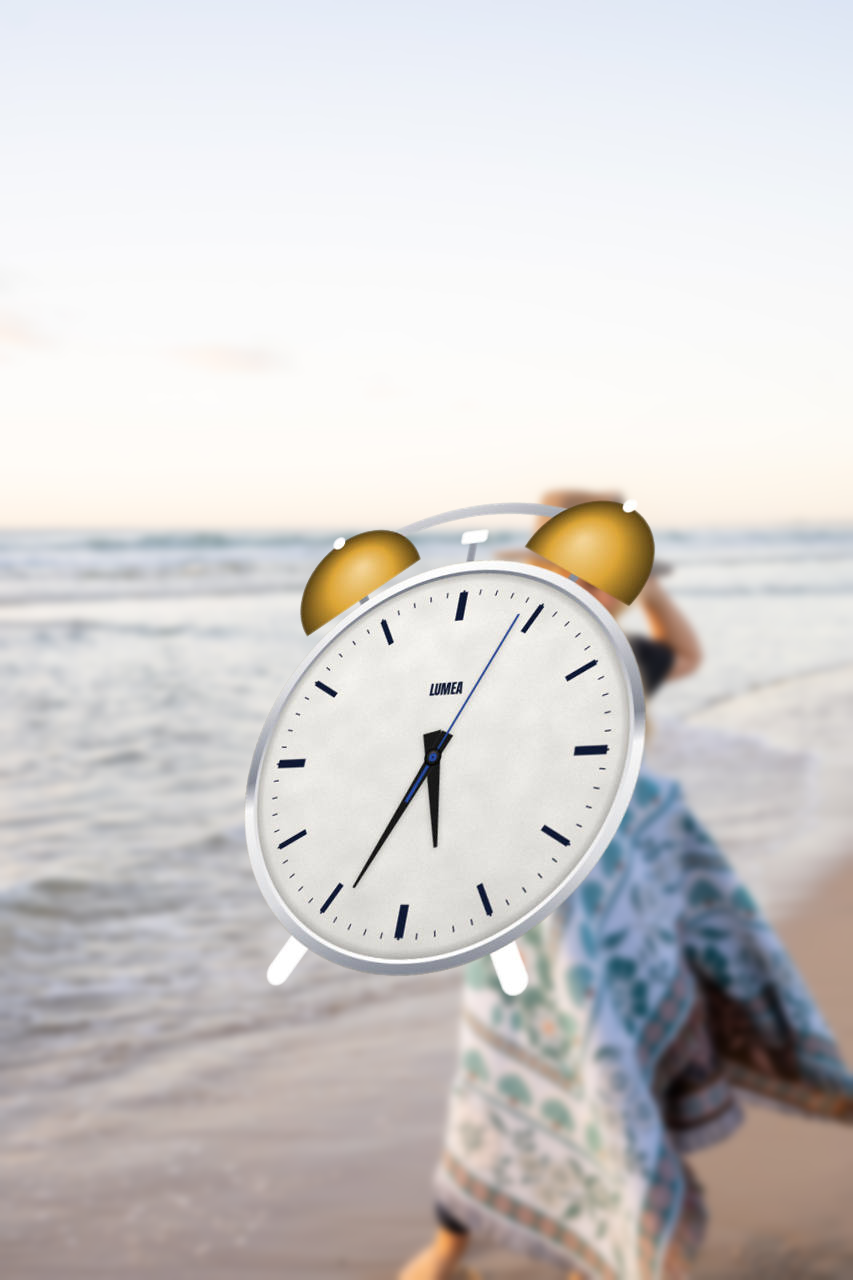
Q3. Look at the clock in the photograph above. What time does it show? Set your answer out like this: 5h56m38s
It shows 5h34m04s
